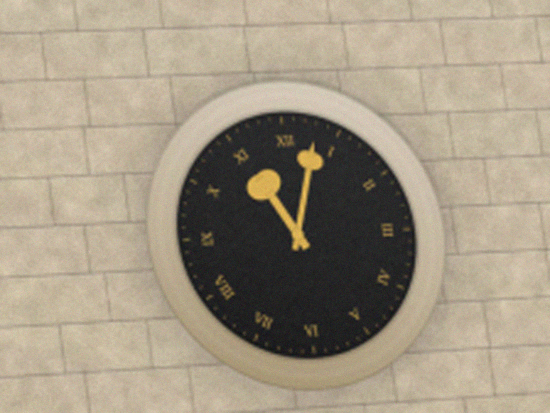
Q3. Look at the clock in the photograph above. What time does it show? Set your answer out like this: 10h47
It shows 11h03
